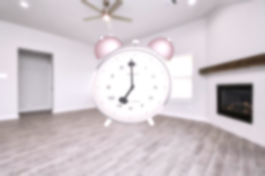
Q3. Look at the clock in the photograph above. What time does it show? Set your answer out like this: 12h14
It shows 6h59
